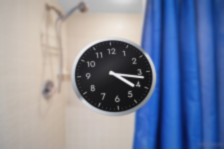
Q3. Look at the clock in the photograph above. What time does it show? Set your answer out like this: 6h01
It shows 4h17
